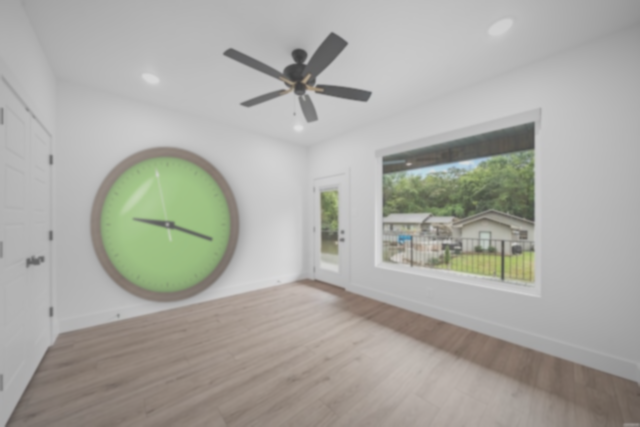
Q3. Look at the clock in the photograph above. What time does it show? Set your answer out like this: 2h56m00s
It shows 9h17m58s
